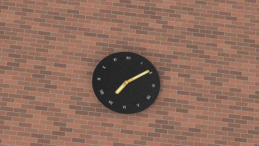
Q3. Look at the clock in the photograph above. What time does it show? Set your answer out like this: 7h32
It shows 7h09
